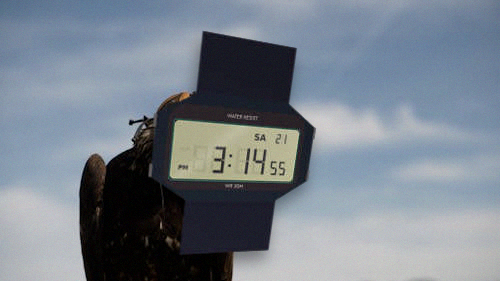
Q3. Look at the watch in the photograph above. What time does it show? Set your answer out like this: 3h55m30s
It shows 3h14m55s
